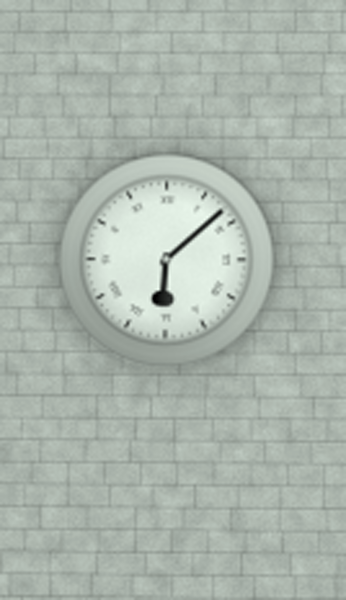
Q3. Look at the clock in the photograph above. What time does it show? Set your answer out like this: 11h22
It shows 6h08
